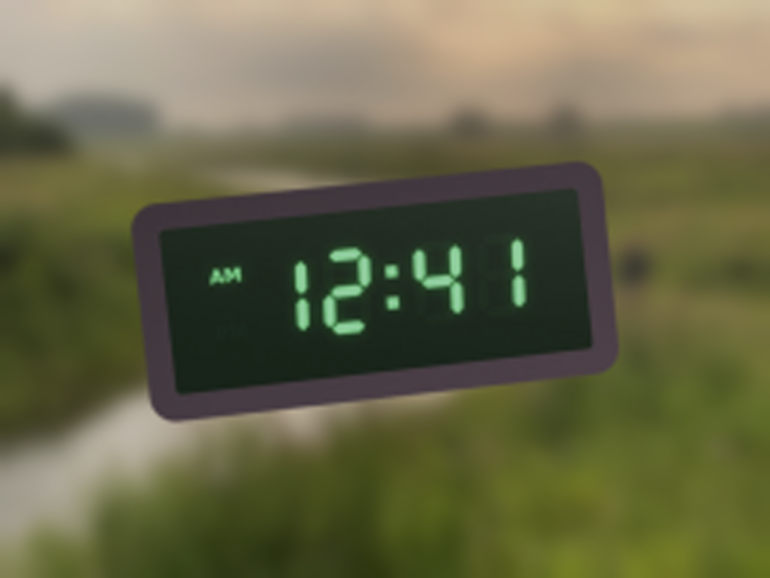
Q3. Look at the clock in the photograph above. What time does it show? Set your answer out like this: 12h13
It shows 12h41
